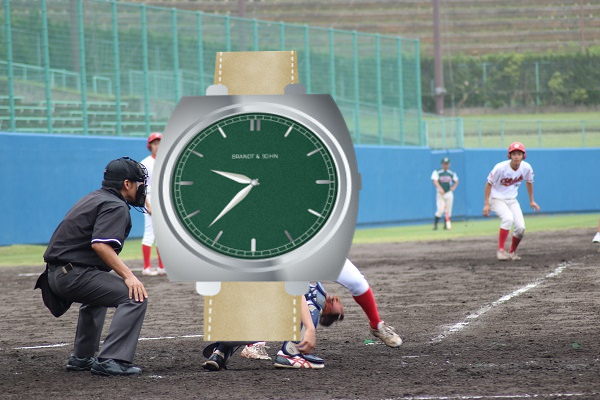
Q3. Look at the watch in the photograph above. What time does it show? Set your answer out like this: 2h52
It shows 9h37
